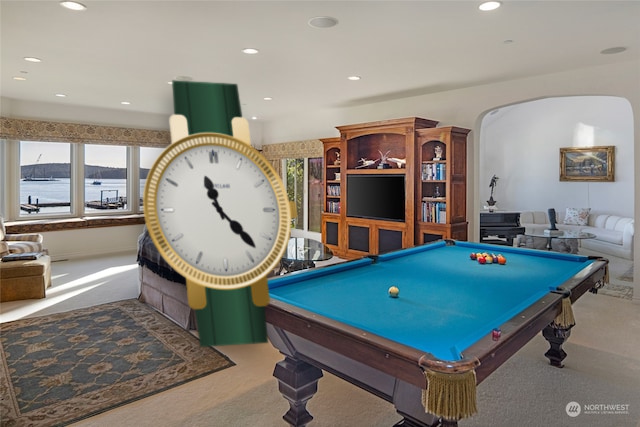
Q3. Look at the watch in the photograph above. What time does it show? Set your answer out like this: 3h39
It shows 11h23
